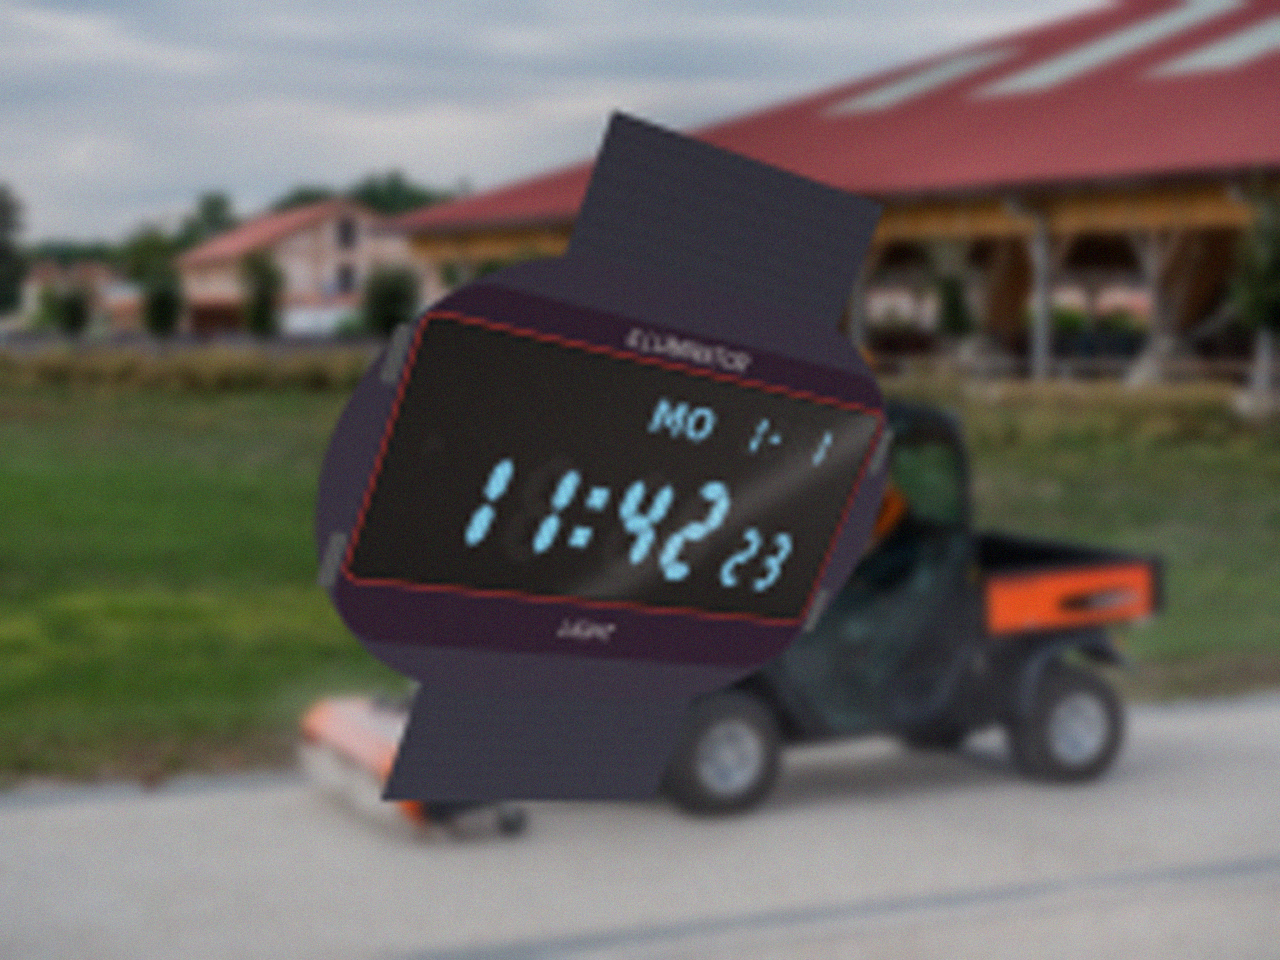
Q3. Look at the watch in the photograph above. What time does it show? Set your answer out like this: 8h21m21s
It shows 11h42m23s
